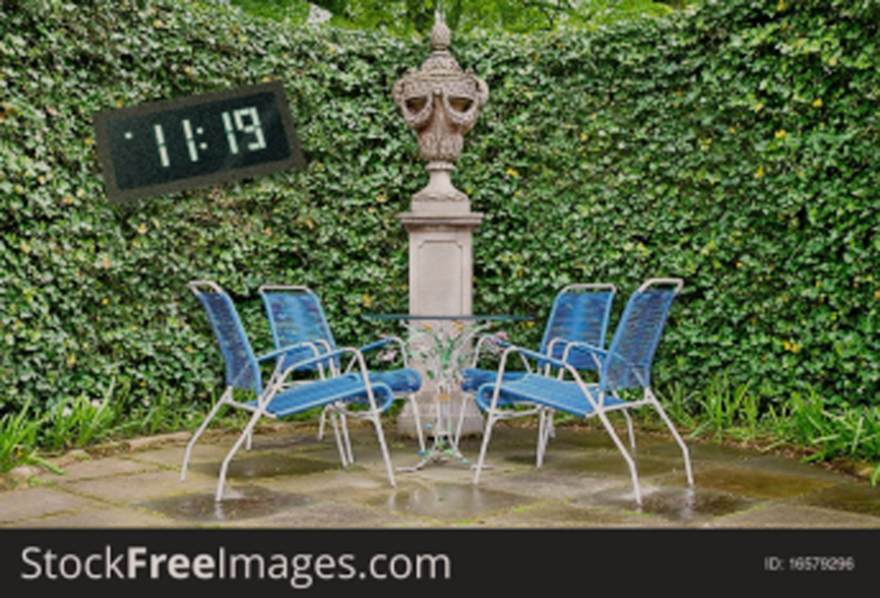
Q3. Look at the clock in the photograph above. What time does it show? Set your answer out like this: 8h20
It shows 11h19
